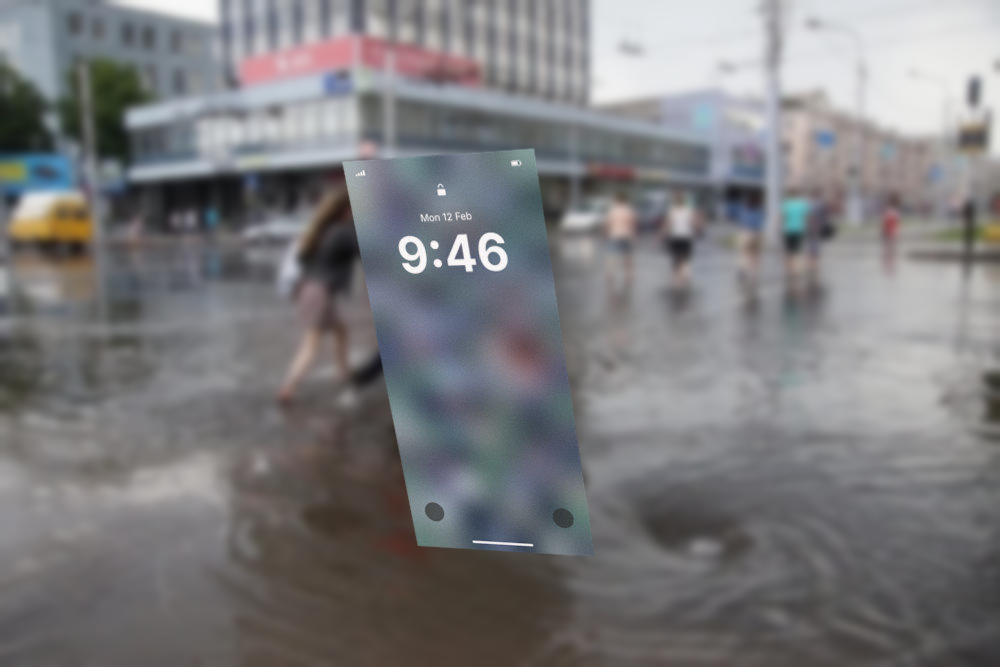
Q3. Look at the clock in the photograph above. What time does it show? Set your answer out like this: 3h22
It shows 9h46
